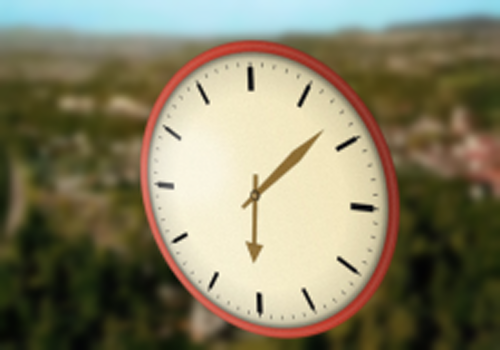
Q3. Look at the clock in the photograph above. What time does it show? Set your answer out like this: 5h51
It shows 6h08
